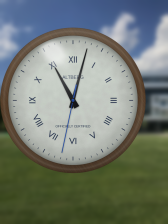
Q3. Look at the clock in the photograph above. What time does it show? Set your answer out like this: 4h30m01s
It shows 11h02m32s
